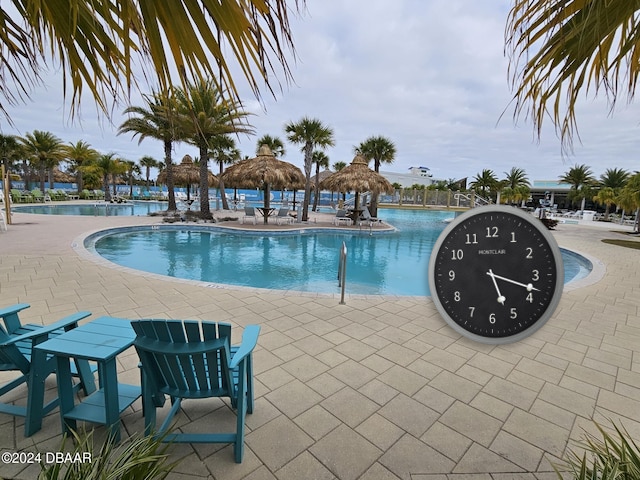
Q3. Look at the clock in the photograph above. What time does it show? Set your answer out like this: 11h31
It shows 5h18
